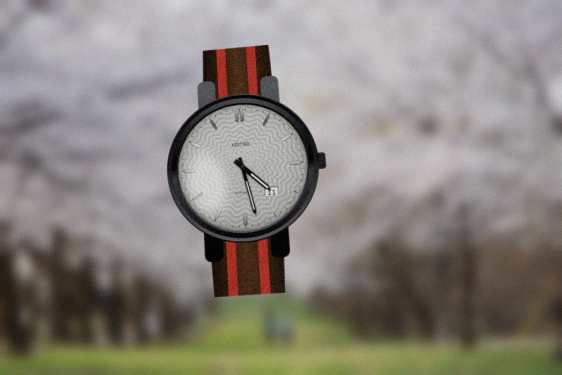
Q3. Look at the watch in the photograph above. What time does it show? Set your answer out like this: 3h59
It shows 4h28
